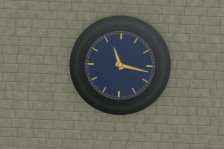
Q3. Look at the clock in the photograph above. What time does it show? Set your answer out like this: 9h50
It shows 11h17
